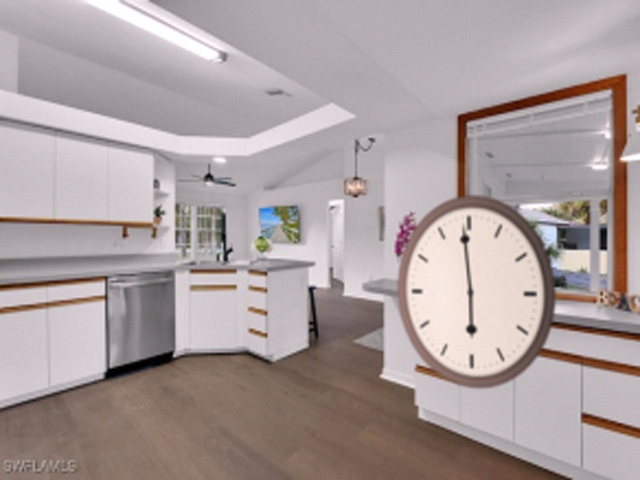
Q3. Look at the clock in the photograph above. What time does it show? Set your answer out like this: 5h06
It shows 5h59
